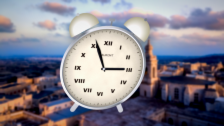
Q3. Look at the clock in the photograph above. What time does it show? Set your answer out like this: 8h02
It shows 2h56
